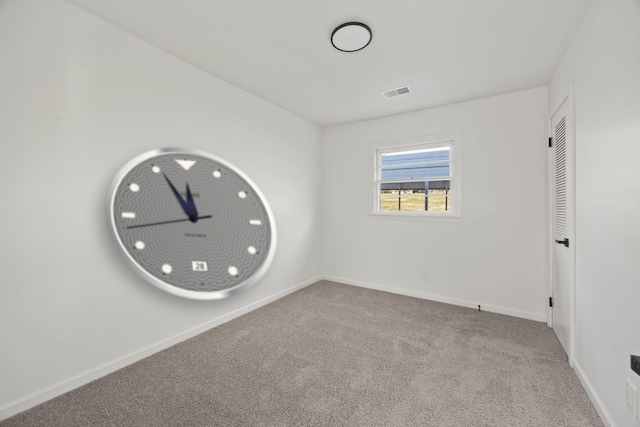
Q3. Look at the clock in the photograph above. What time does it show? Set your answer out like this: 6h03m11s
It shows 11h55m43s
